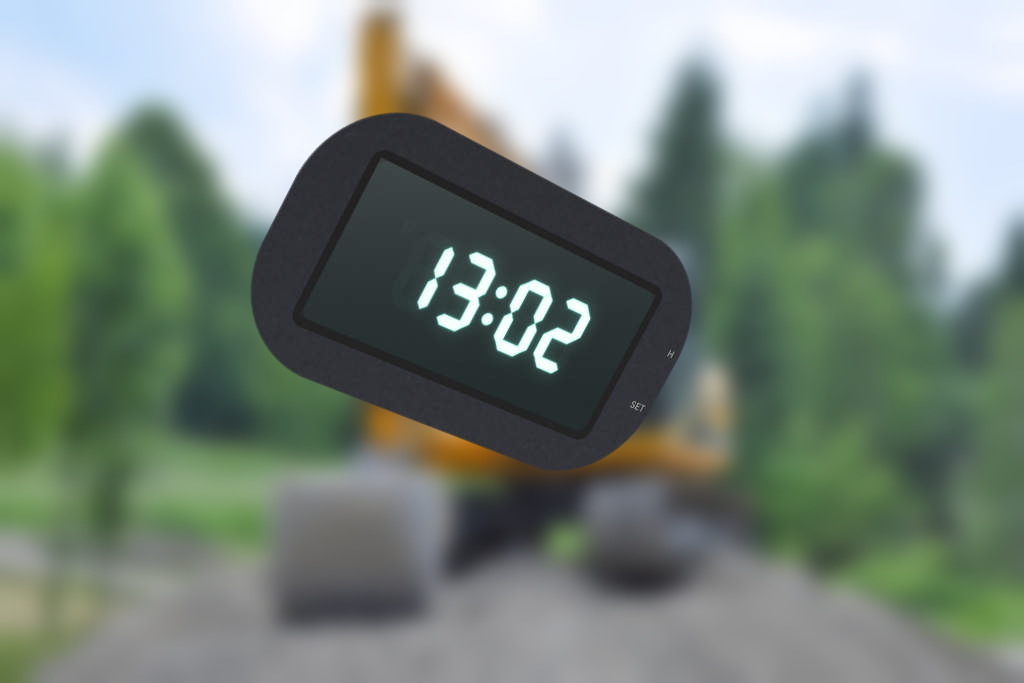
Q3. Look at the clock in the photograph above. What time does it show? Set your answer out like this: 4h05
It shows 13h02
